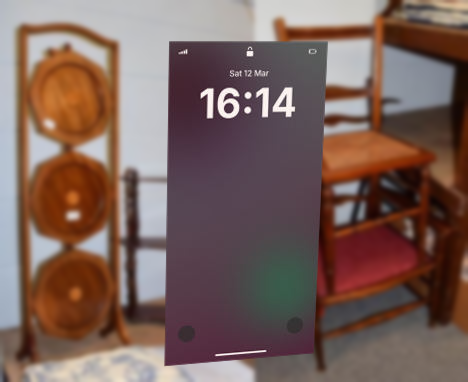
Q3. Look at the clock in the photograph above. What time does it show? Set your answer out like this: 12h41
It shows 16h14
